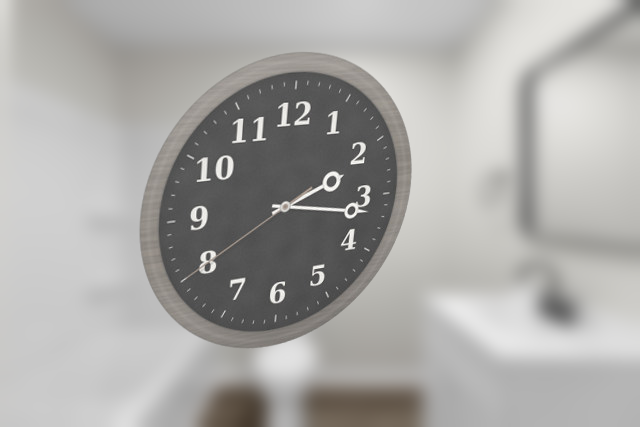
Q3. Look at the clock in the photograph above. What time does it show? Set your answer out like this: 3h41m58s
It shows 2h16m40s
